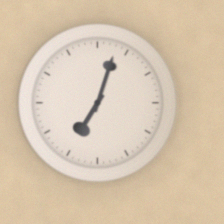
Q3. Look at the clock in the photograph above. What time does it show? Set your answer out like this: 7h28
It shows 7h03
